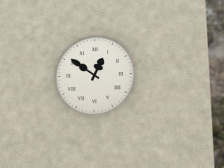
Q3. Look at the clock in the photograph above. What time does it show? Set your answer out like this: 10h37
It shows 12h51
